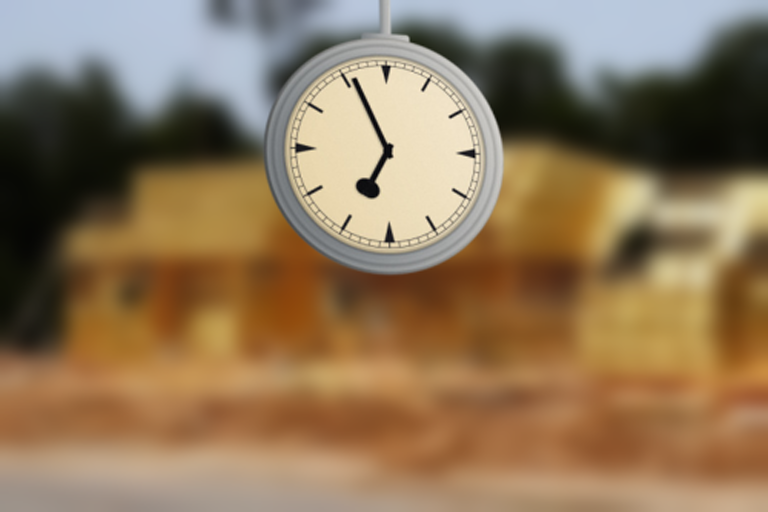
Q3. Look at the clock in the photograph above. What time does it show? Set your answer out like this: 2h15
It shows 6h56
